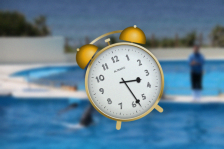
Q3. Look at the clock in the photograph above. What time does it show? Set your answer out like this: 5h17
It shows 3h28
